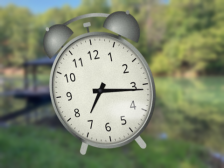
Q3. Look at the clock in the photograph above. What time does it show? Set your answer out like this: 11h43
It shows 7h16
